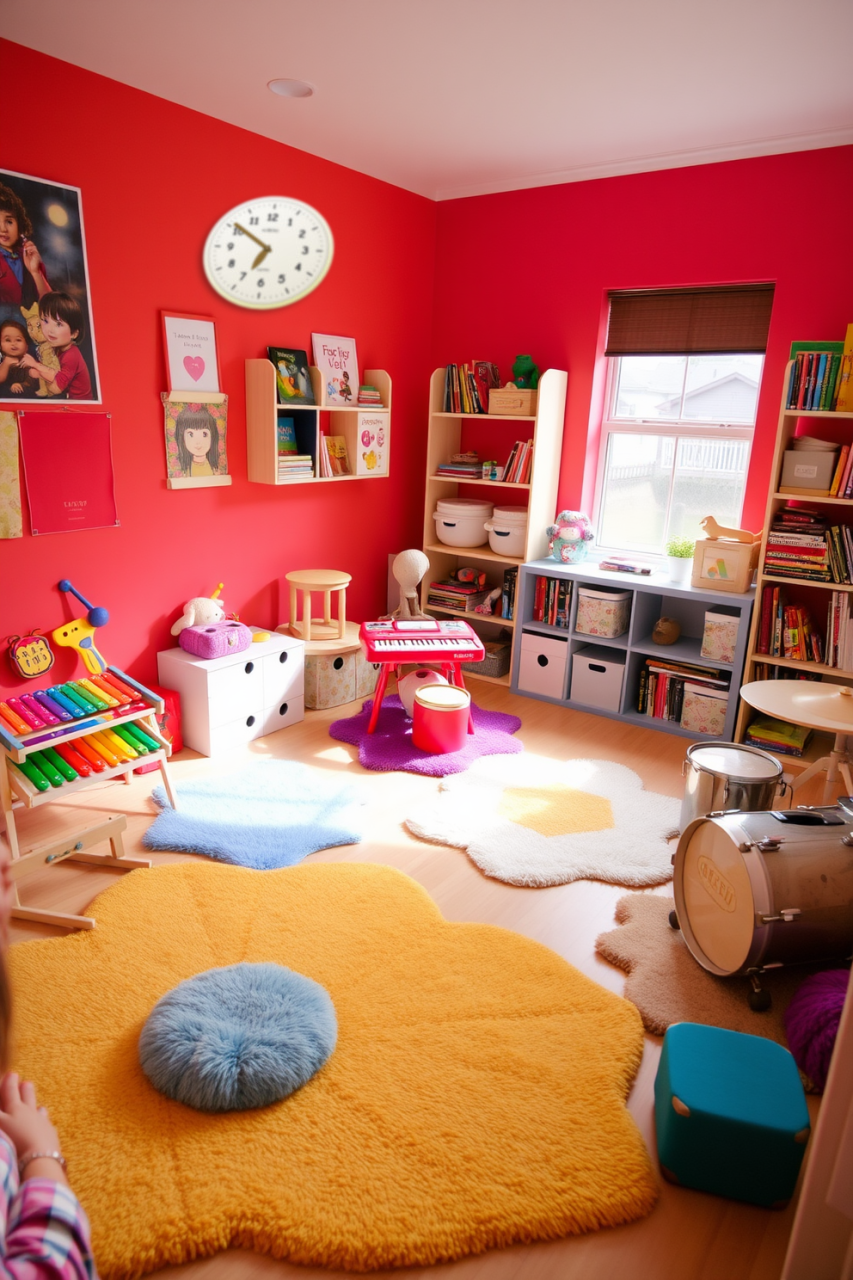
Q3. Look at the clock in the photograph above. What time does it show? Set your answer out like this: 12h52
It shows 6h51
